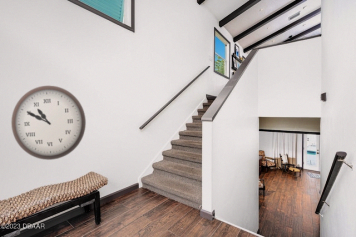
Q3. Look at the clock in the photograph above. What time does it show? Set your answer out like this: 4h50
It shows 10h50
